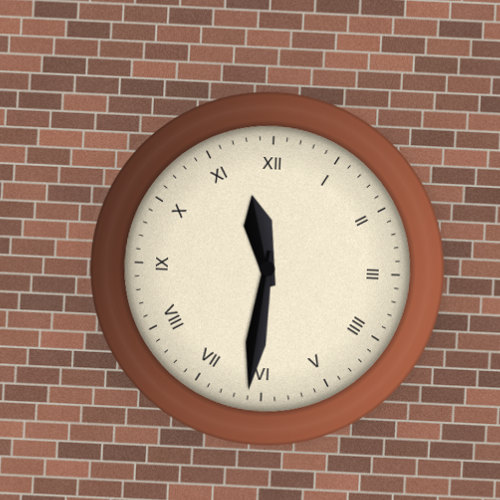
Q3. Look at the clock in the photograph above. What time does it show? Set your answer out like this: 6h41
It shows 11h31
